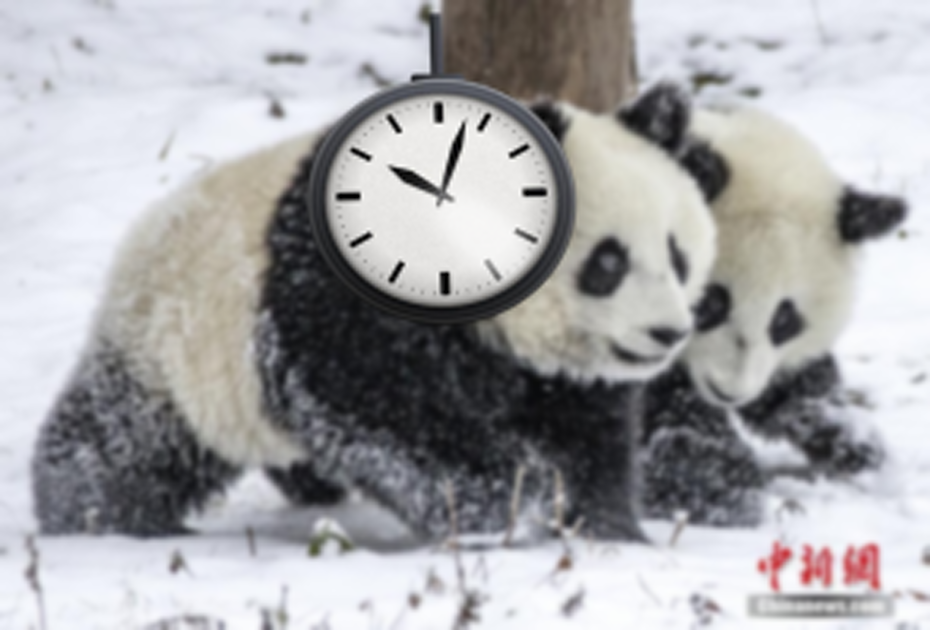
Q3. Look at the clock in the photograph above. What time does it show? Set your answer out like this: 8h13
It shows 10h03
